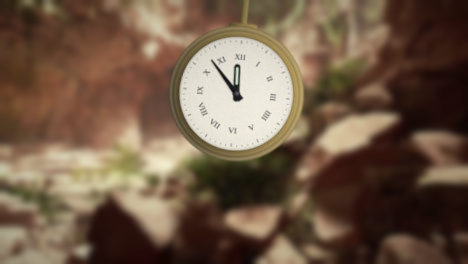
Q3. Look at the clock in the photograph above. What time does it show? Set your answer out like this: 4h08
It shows 11h53
